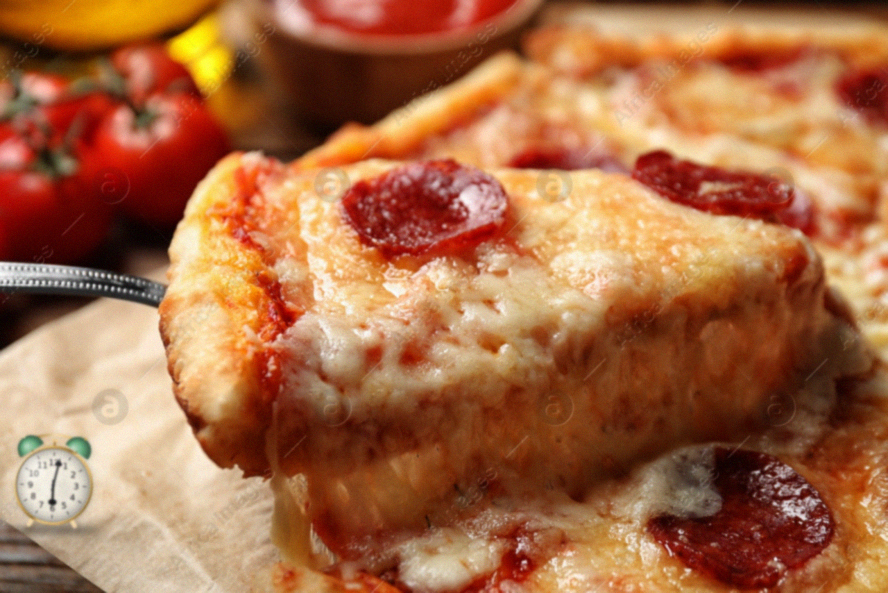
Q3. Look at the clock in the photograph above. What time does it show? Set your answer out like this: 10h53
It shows 6h02
